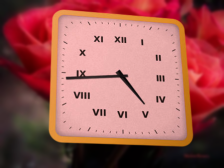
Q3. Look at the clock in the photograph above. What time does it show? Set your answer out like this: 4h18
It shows 4h44
